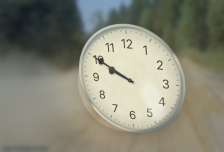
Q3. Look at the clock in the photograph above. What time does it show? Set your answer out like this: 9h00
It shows 9h50
